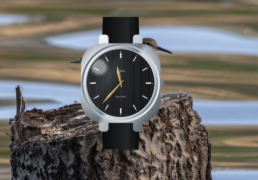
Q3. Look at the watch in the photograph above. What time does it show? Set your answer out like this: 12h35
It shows 11h37
